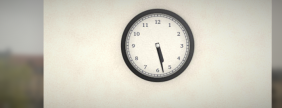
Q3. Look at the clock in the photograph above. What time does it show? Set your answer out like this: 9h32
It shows 5h28
